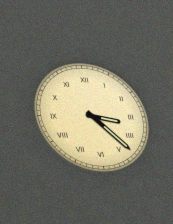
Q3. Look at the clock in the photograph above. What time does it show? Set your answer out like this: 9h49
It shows 3h23
